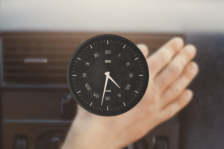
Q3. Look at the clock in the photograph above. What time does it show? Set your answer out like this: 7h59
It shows 4h32
